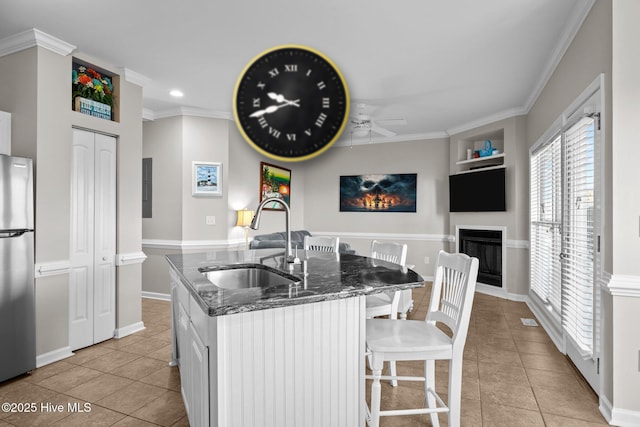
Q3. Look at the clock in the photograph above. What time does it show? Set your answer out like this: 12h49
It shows 9h42
